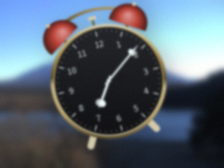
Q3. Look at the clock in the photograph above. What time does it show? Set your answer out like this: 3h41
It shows 7h09
